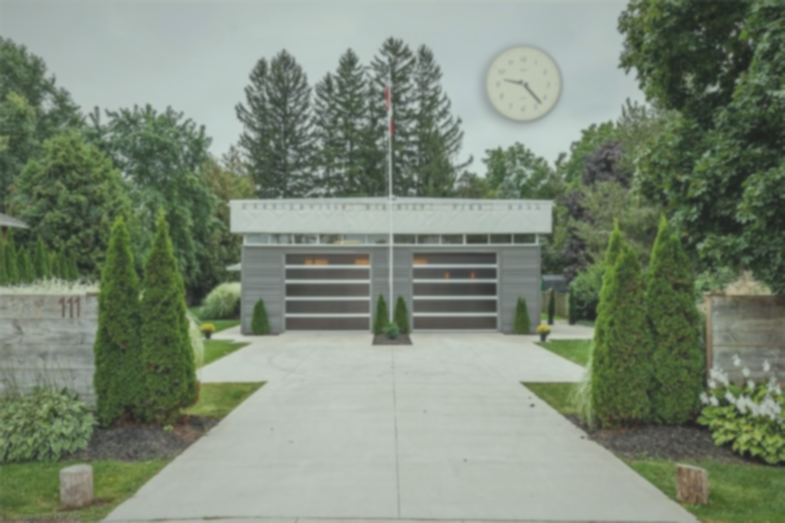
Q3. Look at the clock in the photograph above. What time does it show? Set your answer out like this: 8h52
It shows 9h23
